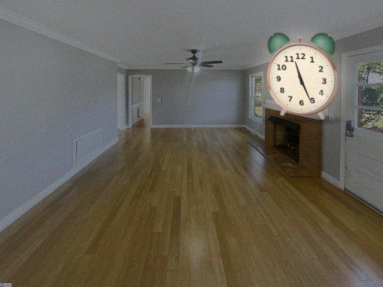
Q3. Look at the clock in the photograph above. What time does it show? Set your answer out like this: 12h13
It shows 11h26
